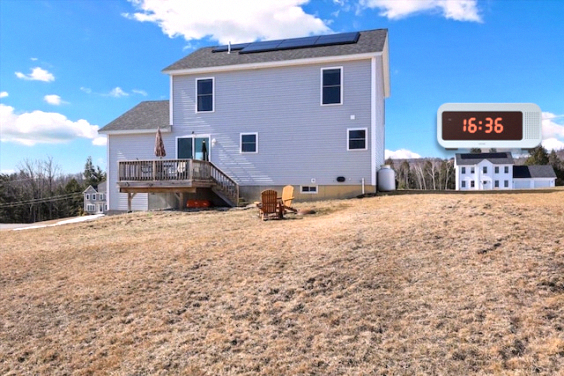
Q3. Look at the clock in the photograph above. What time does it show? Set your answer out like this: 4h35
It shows 16h36
